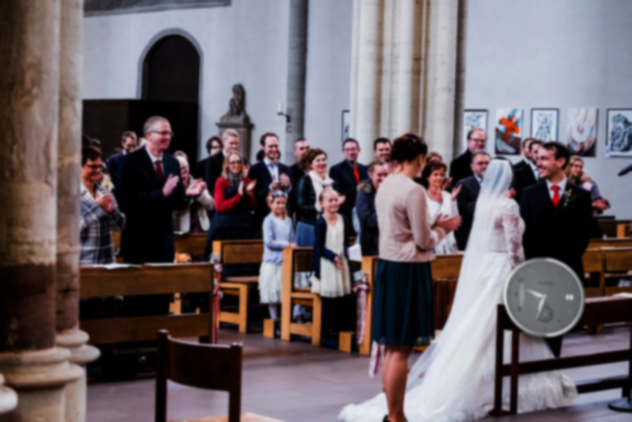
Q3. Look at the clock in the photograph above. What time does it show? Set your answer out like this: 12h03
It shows 9h33
